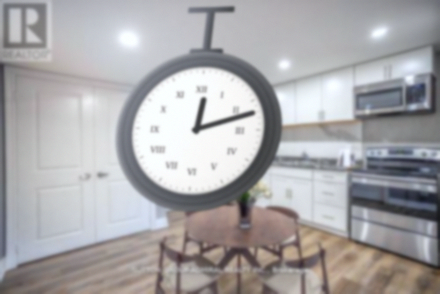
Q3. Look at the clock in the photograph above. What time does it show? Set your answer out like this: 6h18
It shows 12h12
